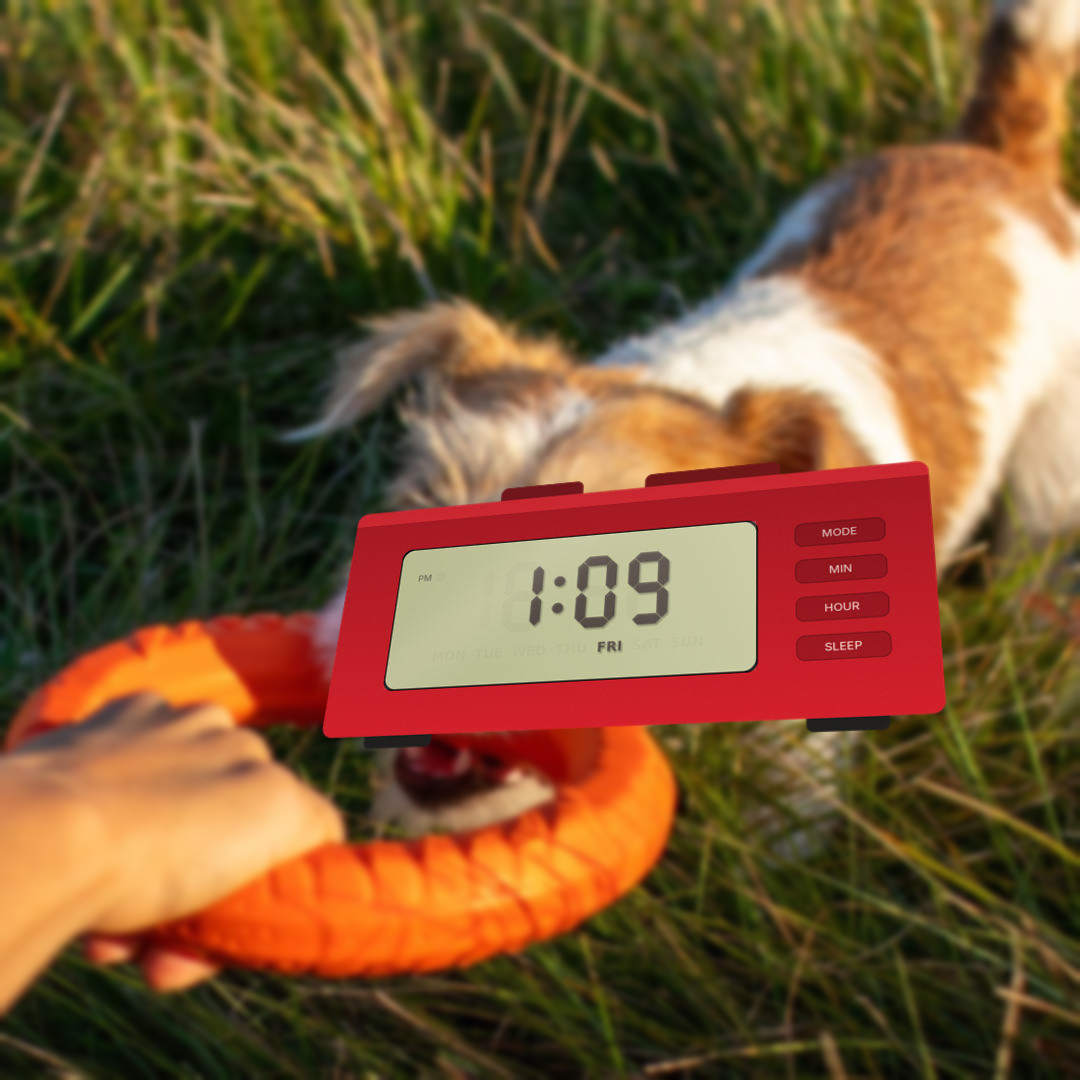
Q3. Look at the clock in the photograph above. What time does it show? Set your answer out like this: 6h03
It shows 1h09
